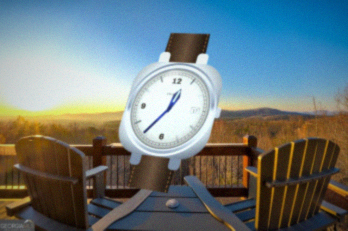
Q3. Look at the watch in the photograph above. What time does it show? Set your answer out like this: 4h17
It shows 12h36
